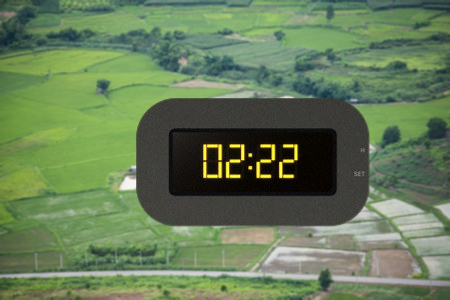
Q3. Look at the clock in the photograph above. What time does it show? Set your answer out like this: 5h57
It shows 2h22
